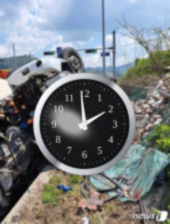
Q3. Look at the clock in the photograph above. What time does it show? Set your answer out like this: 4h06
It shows 1h59
